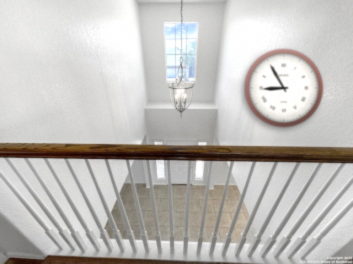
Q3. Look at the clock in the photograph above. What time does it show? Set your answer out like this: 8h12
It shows 8h55
